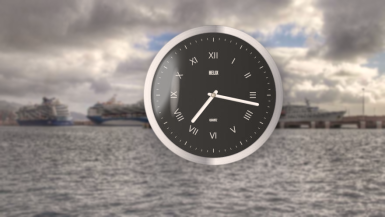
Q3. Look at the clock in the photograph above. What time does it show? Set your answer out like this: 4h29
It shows 7h17
